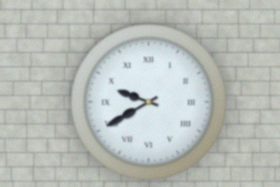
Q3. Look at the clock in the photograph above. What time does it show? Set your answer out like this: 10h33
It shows 9h40
